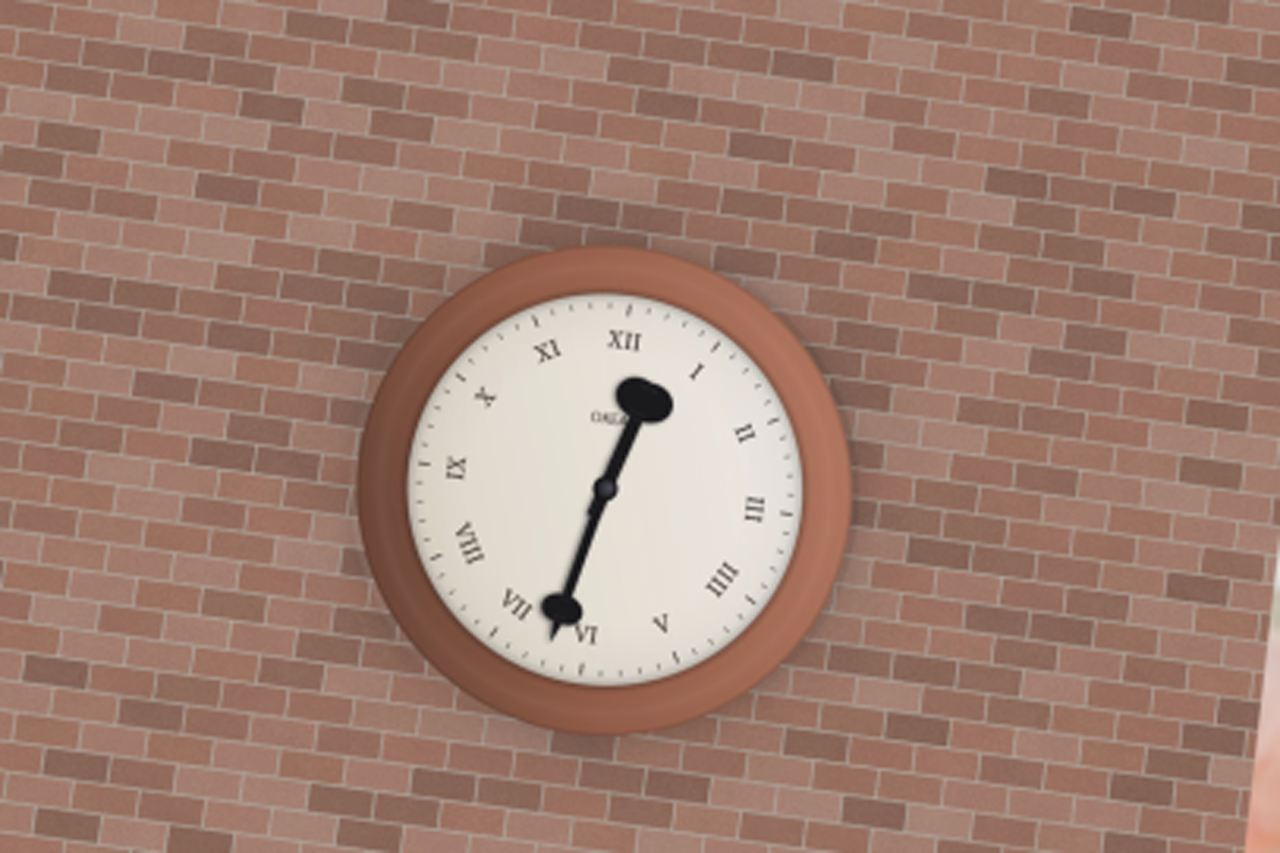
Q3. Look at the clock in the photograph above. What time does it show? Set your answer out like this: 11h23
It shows 12h32
